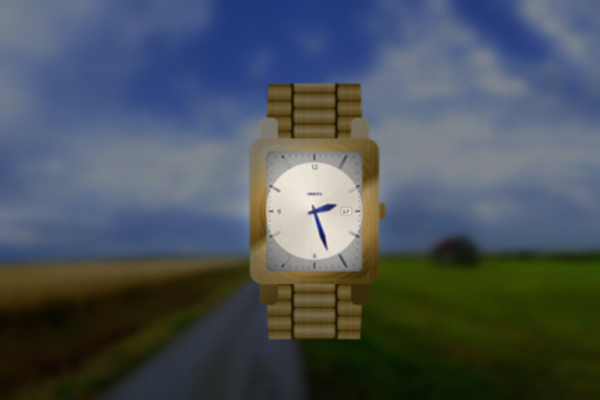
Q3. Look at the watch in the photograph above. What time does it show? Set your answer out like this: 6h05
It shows 2h27
